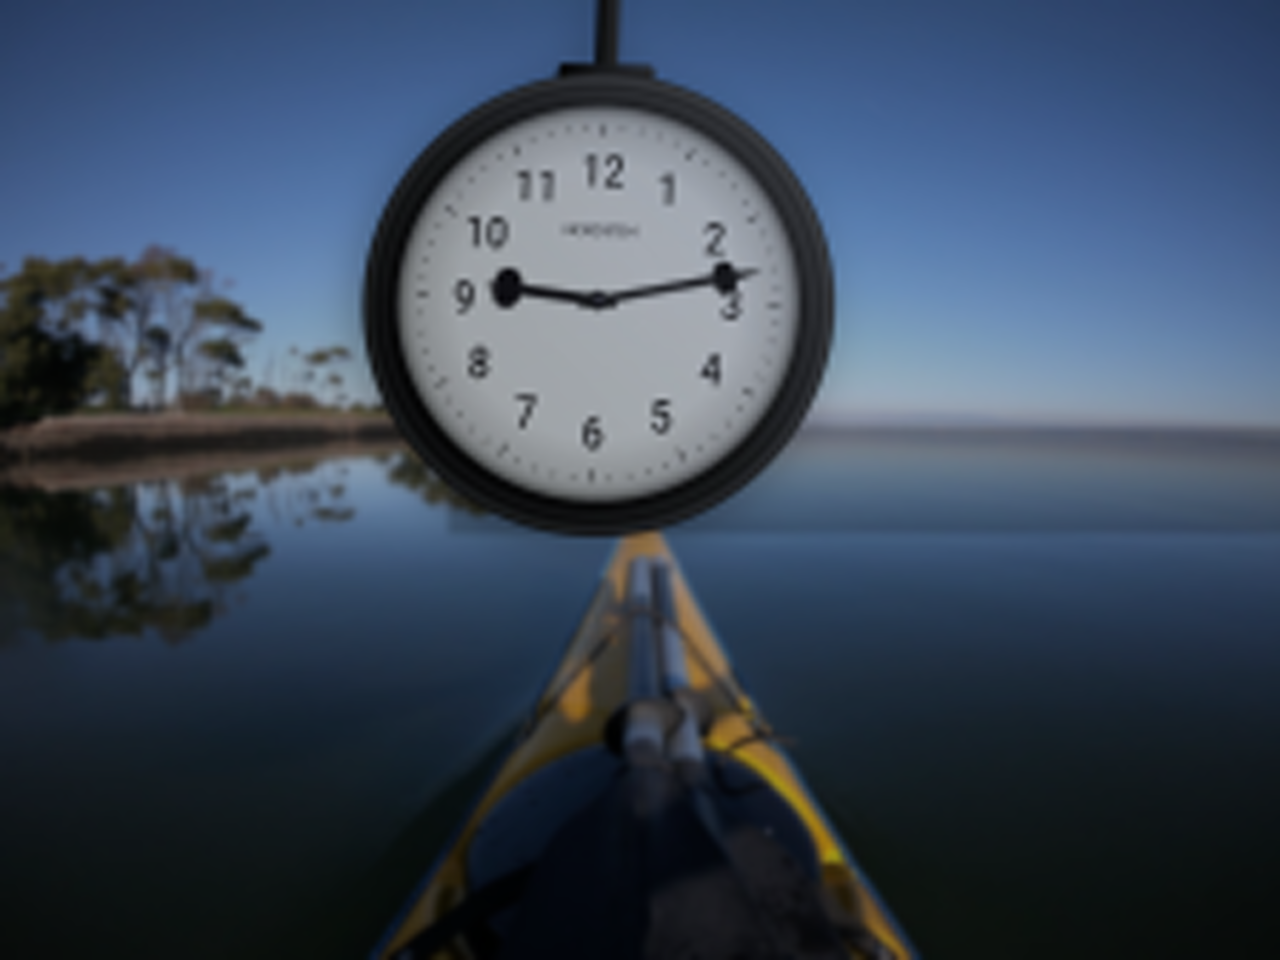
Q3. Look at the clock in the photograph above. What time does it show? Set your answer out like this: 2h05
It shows 9h13
